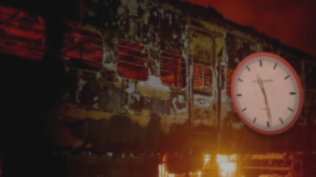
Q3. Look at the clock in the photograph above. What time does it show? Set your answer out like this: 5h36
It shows 11h29
